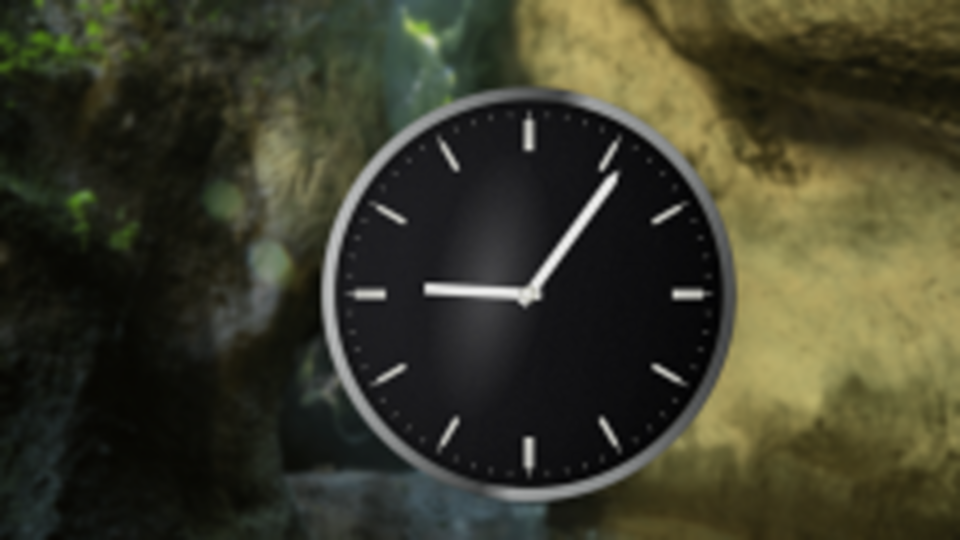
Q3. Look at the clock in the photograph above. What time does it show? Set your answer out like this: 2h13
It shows 9h06
